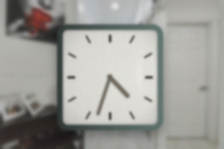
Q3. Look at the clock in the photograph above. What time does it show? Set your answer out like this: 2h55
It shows 4h33
